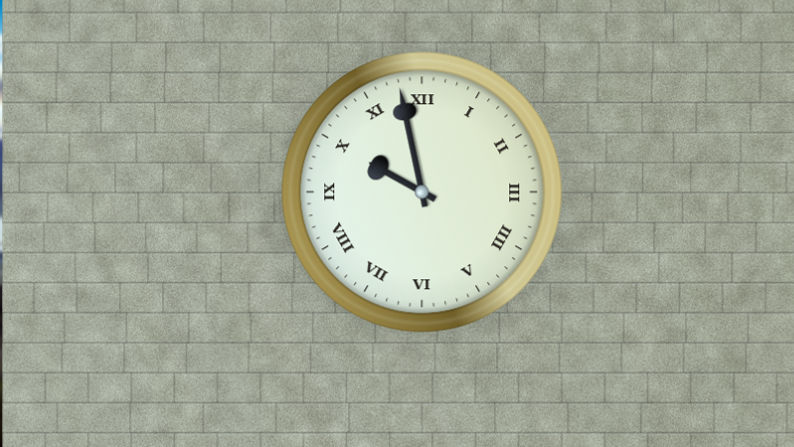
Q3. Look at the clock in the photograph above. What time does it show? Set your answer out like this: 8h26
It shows 9h58
